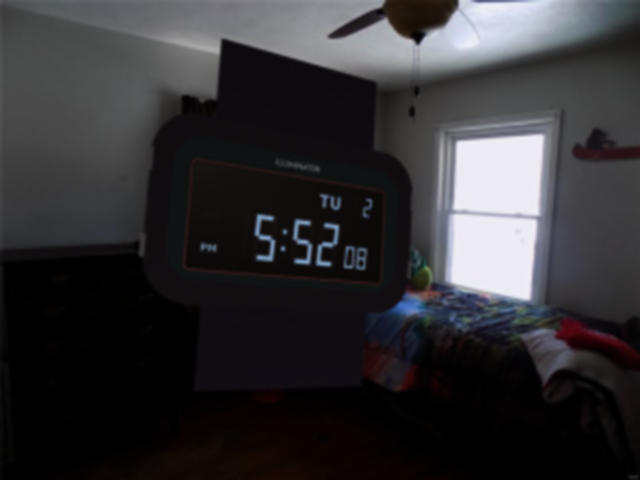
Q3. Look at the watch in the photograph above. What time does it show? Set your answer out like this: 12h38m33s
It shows 5h52m08s
